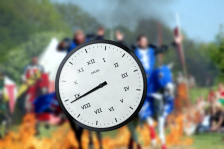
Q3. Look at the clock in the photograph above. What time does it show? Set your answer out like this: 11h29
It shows 8h44
